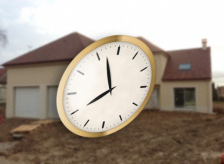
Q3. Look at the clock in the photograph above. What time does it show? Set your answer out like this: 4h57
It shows 7h57
